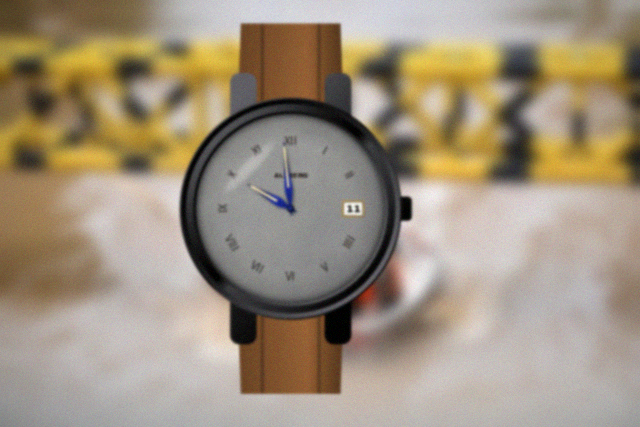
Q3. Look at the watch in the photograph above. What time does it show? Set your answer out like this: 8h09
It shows 9h59
